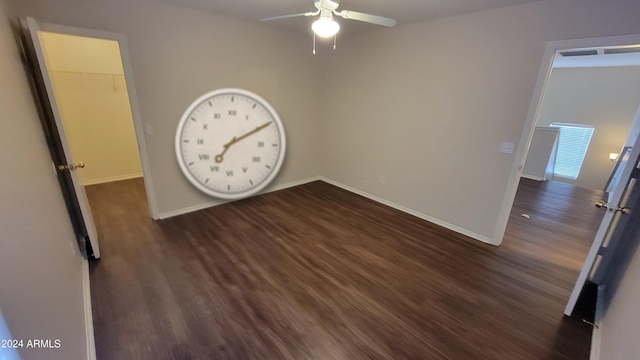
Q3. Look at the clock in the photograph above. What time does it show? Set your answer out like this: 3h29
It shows 7h10
